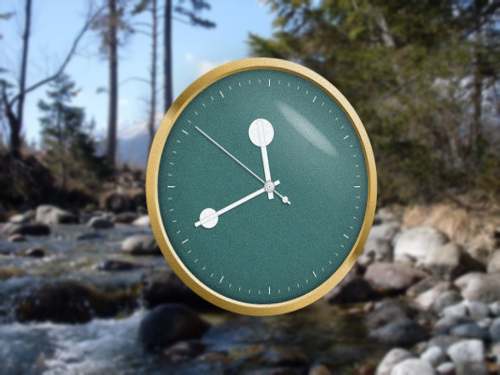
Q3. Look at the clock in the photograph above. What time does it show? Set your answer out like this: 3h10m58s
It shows 11h40m51s
